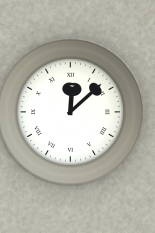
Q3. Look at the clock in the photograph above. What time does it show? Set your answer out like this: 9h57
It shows 12h08
